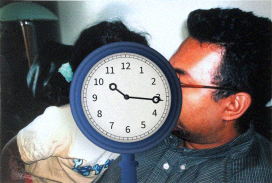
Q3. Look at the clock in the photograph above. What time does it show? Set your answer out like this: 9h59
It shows 10h16
